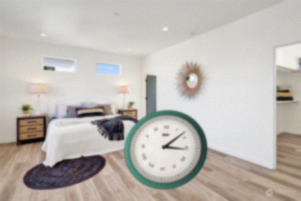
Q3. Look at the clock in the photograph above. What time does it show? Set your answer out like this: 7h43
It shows 3h08
